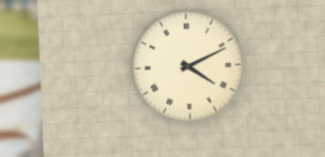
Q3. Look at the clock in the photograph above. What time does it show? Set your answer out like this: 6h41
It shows 4h11
